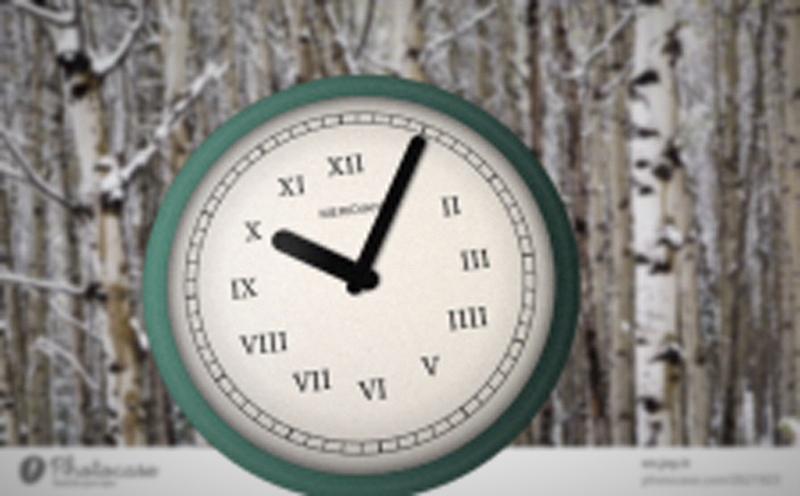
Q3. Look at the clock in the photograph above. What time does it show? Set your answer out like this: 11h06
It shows 10h05
